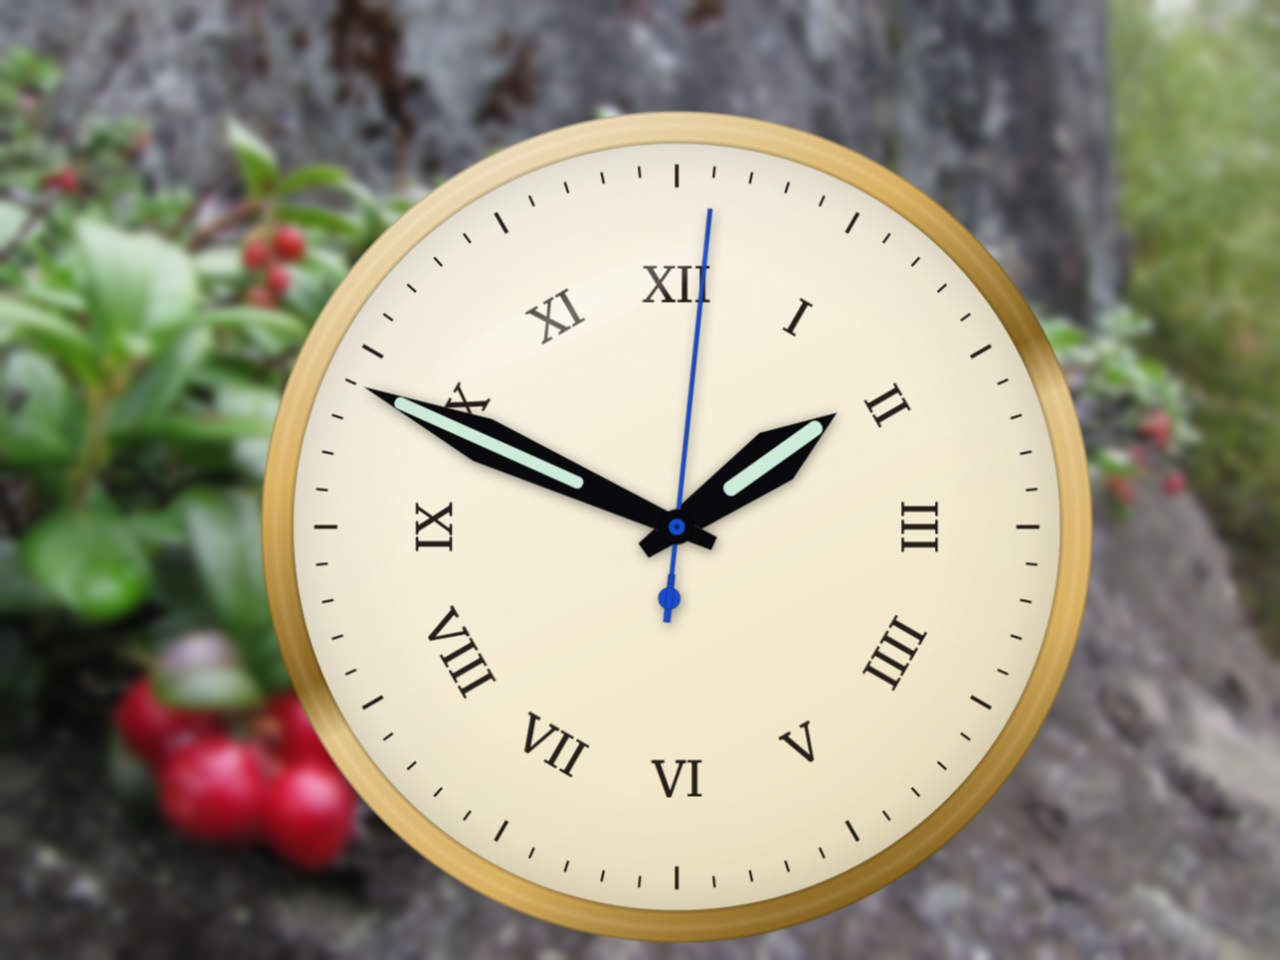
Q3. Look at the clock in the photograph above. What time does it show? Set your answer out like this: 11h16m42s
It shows 1h49m01s
